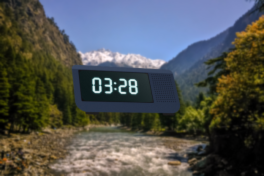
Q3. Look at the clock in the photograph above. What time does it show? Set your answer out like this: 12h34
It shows 3h28
